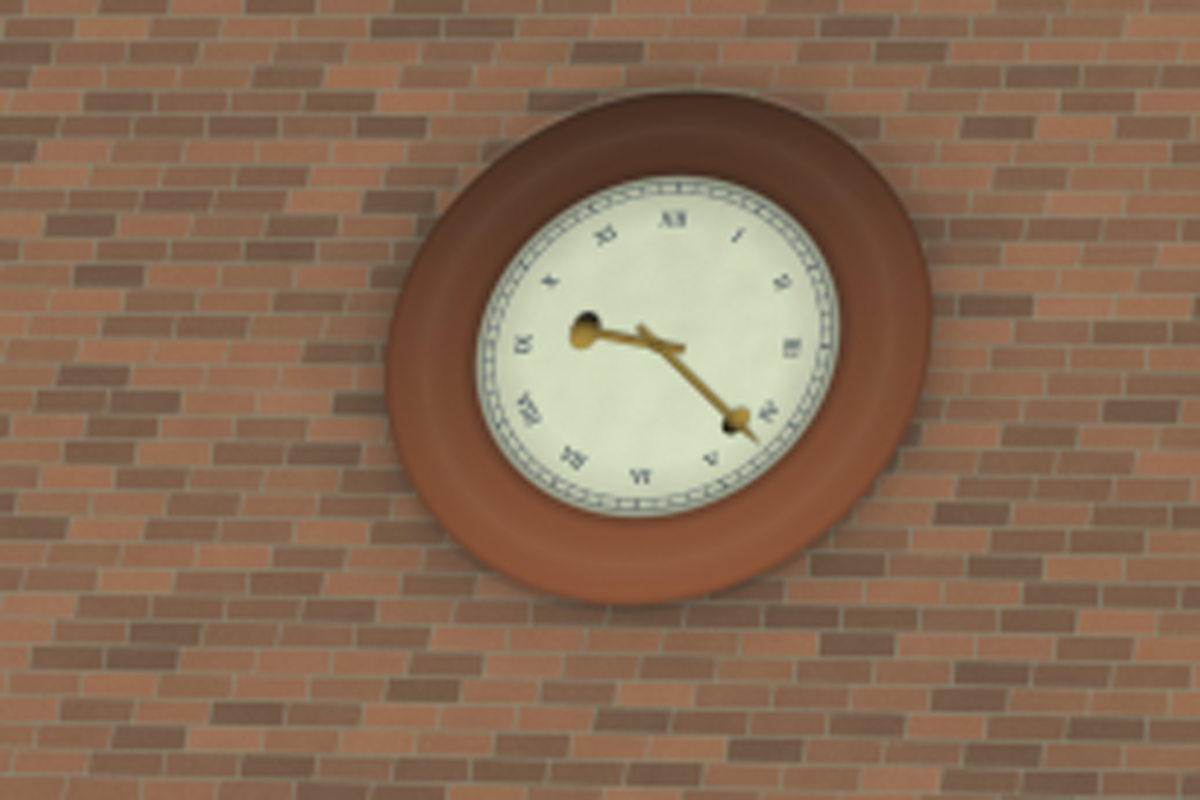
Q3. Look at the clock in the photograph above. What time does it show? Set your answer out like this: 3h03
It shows 9h22
